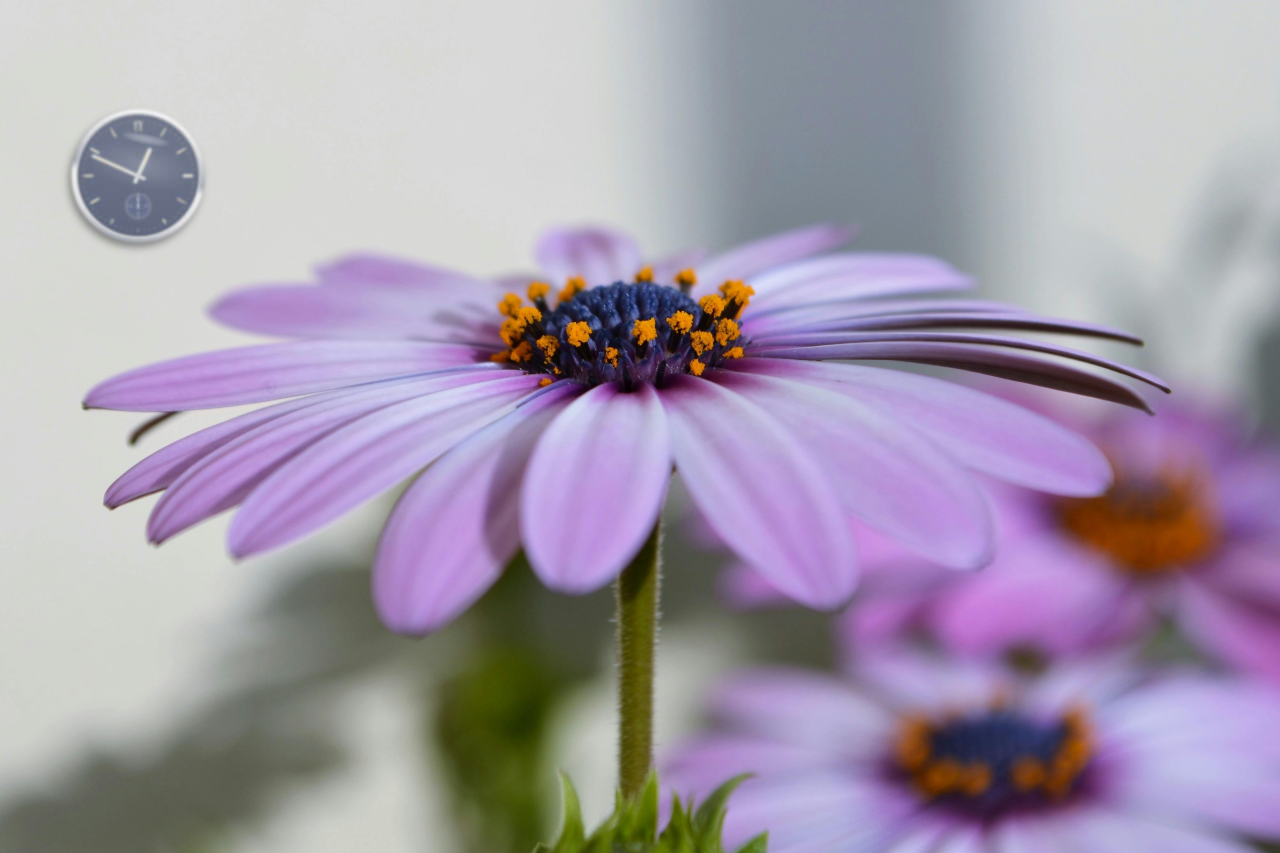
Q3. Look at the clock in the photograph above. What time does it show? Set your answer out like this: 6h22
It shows 12h49
